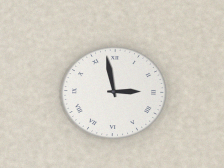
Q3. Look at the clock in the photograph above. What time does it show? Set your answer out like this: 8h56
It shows 2h58
